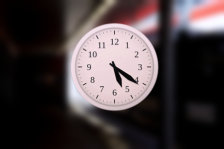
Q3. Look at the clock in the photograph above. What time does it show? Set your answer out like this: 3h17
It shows 5h21
